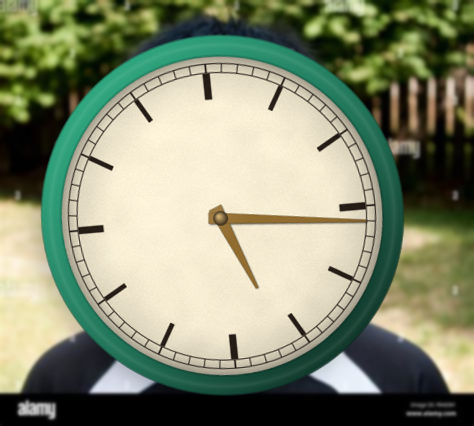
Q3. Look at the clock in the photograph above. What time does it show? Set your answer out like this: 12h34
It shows 5h16
